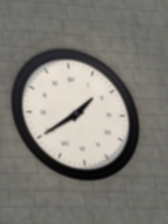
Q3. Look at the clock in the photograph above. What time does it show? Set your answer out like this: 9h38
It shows 1h40
